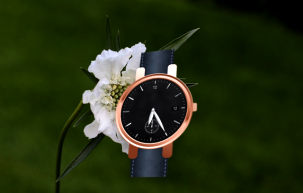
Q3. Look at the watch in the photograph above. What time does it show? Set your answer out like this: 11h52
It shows 6h25
